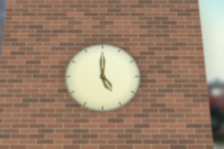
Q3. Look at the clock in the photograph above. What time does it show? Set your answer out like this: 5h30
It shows 5h00
